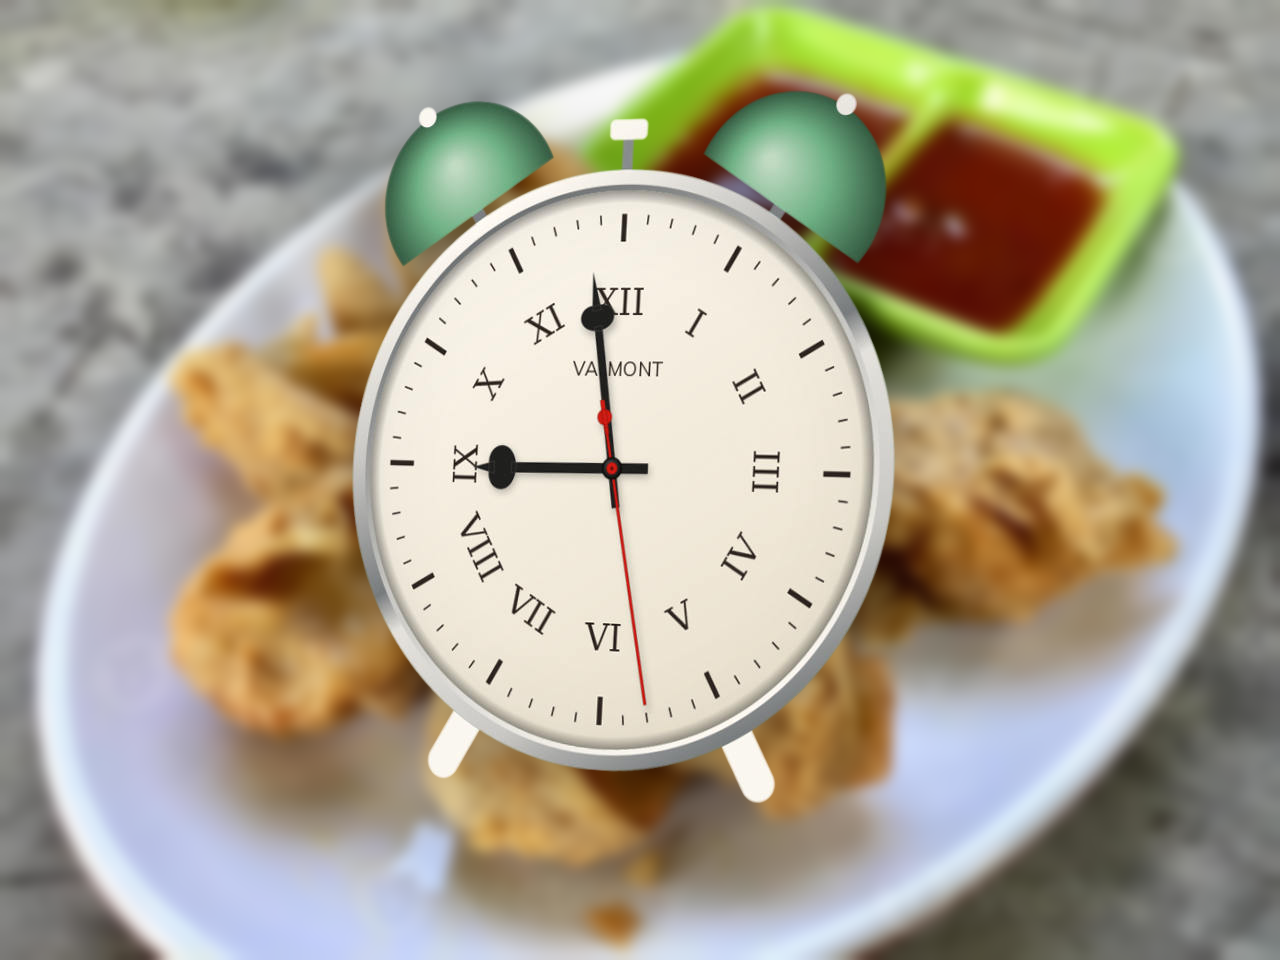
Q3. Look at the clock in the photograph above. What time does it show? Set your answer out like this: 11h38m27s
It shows 8h58m28s
